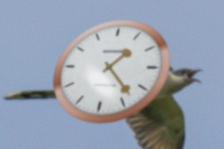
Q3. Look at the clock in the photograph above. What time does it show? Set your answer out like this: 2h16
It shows 1h23
